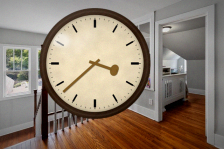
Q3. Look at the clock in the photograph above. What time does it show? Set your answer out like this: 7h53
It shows 3h38
